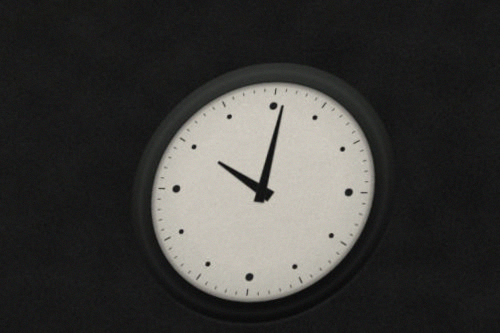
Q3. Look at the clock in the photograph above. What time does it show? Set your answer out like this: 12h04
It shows 10h01
